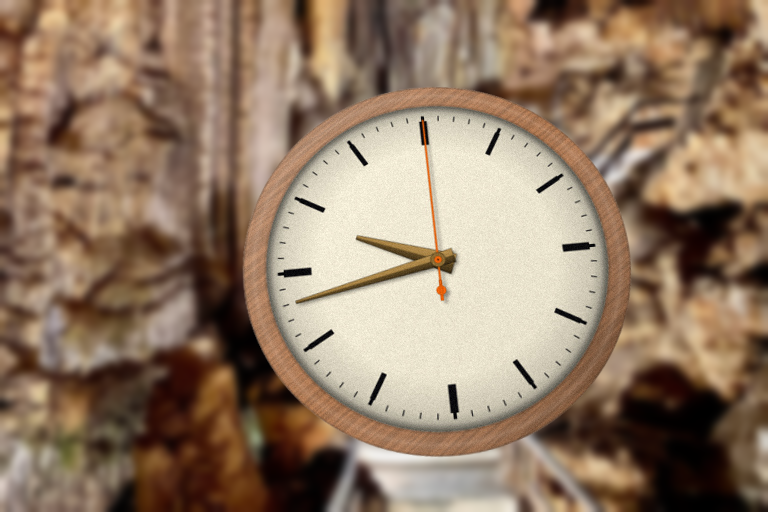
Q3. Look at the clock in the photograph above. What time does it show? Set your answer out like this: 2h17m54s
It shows 9h43m00s
